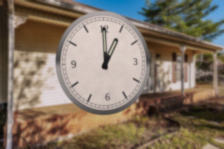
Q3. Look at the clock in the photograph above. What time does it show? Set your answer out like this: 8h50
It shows 1h00
